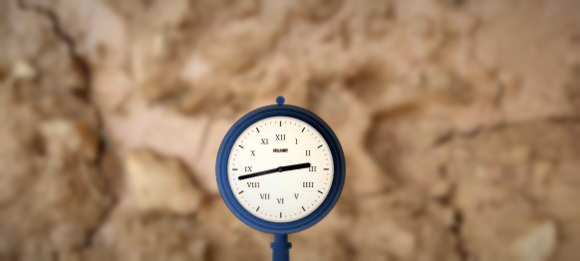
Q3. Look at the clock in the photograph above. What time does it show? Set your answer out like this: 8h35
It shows 2h43
